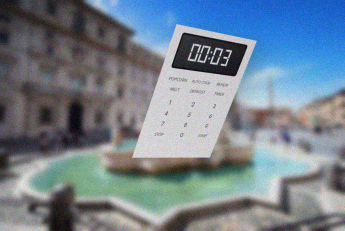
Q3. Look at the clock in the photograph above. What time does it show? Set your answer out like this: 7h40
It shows 0h03
